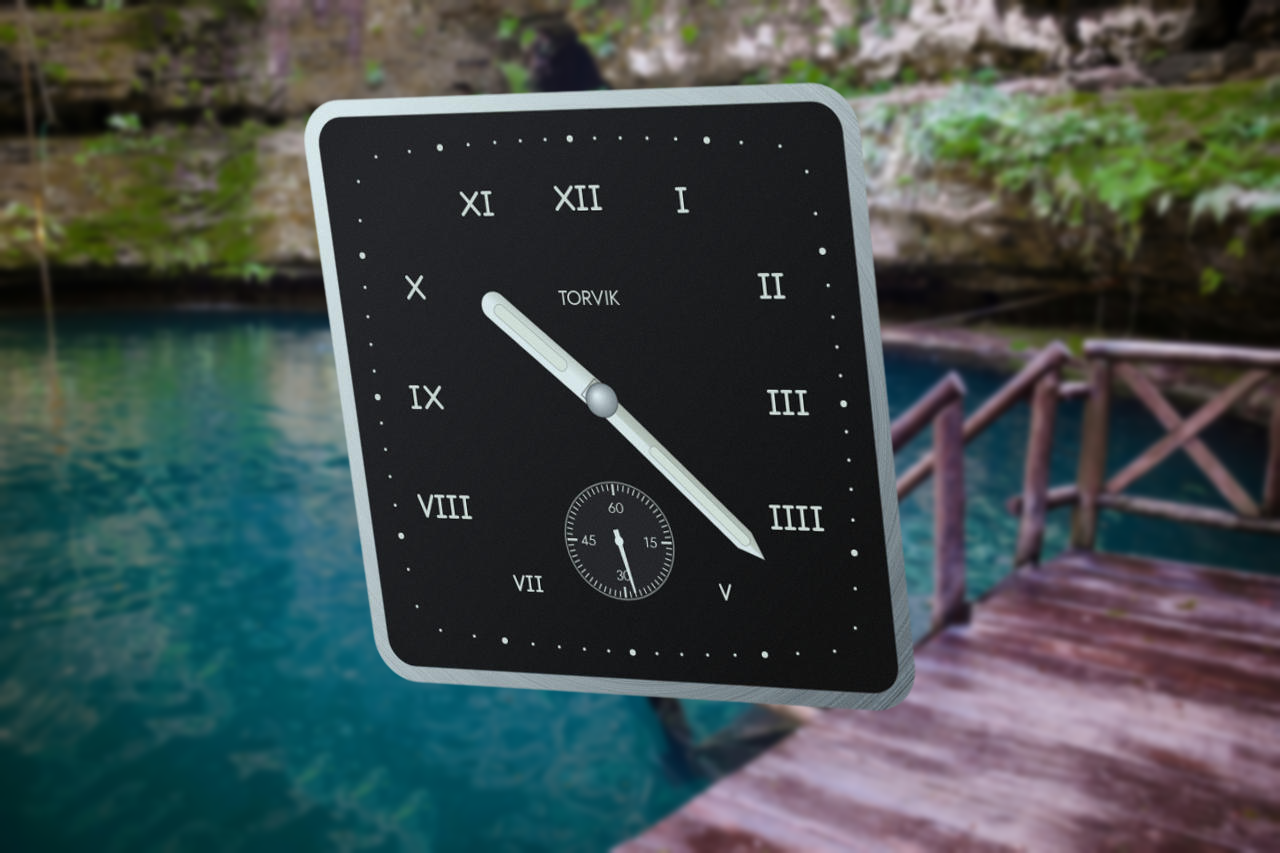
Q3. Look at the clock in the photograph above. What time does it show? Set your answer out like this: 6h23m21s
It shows 10h22m28s
